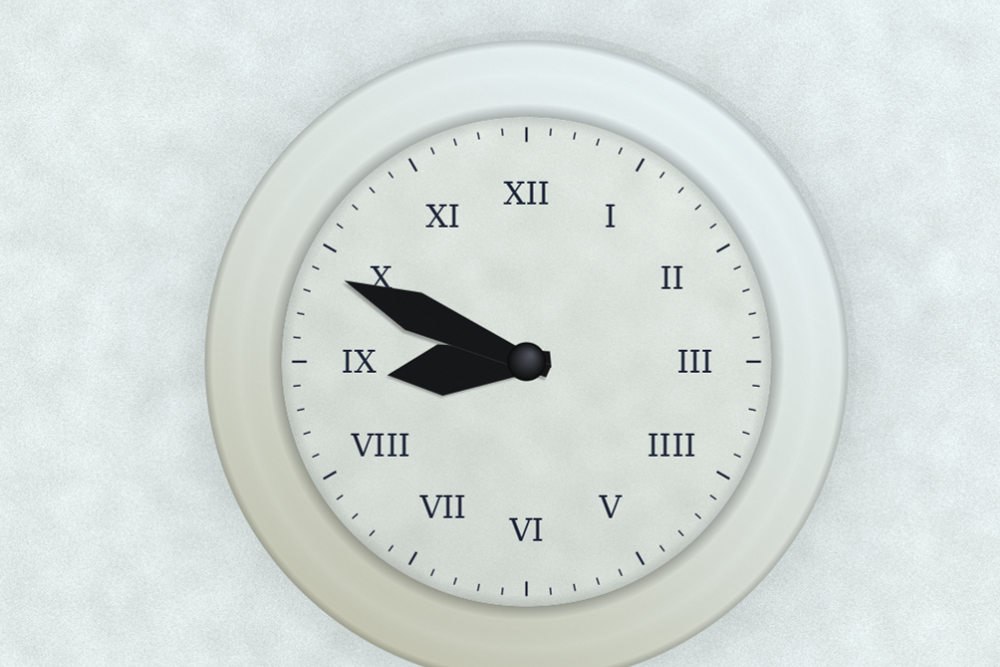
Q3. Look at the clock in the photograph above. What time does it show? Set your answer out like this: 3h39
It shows 8h49
